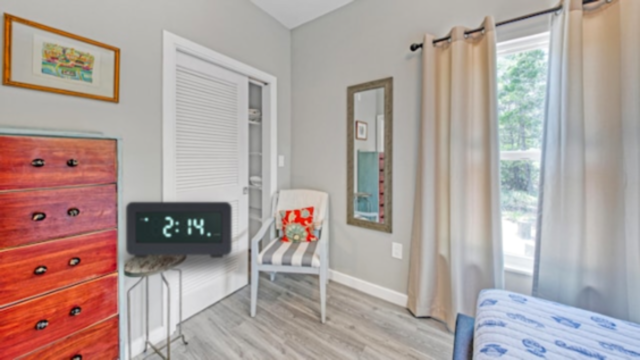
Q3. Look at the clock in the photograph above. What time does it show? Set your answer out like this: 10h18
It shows 2h14
